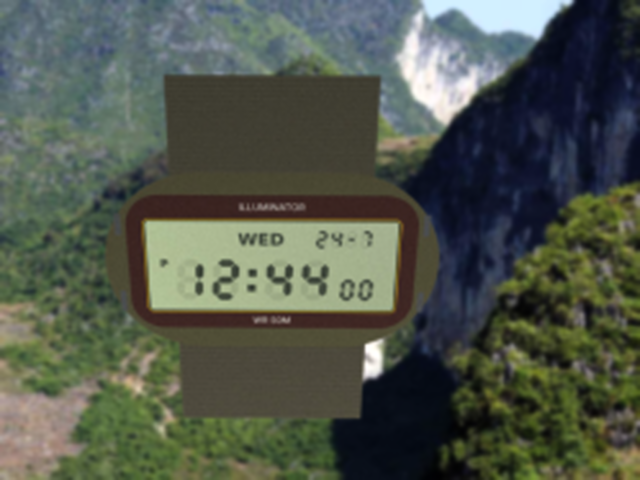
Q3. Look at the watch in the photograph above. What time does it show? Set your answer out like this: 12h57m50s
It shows 12h44m00s
